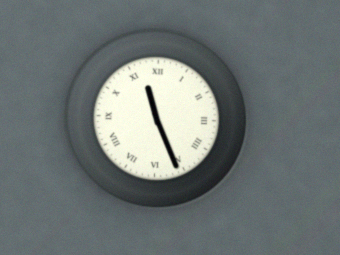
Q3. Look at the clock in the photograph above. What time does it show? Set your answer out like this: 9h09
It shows 11h26
